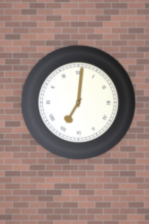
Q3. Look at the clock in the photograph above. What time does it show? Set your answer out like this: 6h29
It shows 7h01
